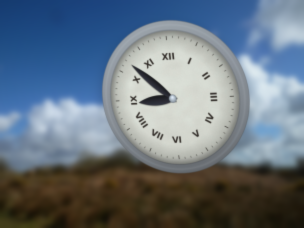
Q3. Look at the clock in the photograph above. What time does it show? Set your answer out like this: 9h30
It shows 8h52
